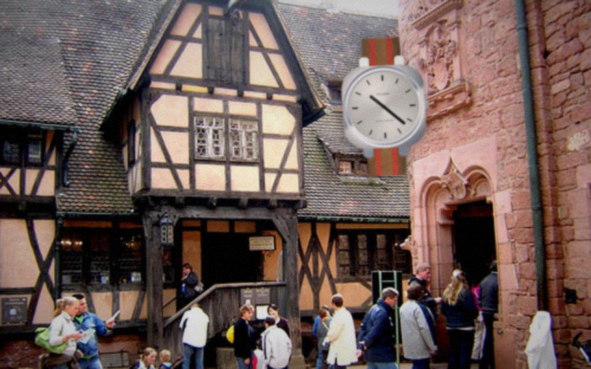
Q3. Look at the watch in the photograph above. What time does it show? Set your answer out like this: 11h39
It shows 10h22
